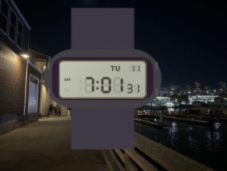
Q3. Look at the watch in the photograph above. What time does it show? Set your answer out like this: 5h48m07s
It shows 7h01m31s
